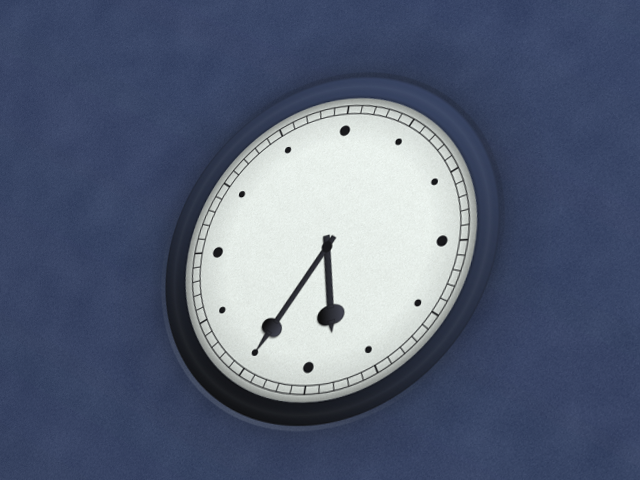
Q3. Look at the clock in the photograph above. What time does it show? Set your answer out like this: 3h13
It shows 5h35
